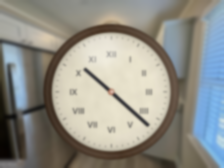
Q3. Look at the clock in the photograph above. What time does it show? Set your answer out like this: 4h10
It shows 10h22
